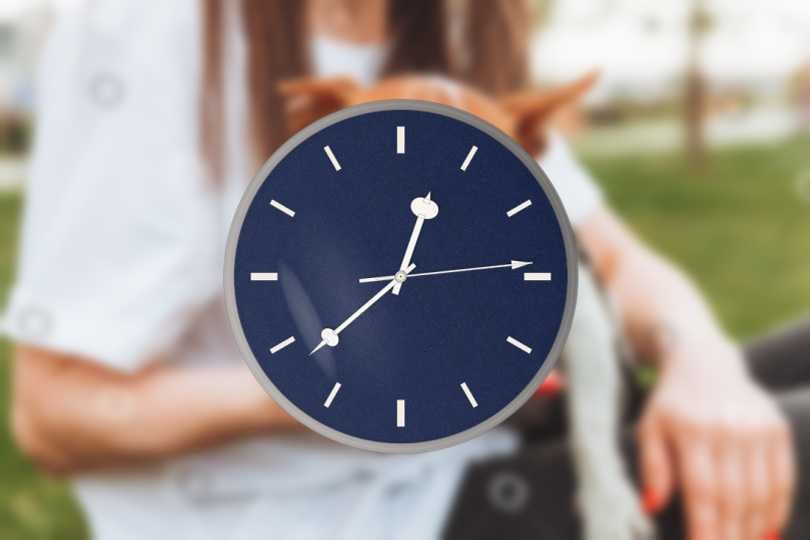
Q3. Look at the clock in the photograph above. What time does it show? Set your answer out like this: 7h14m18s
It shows 12h38m14s
